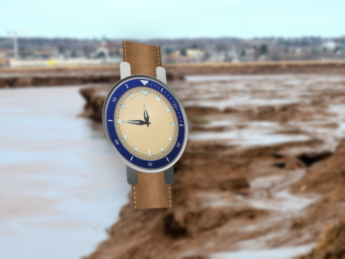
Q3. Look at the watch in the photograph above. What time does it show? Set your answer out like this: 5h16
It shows 11h45
